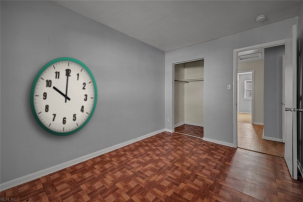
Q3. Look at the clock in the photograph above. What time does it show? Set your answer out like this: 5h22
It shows 10h00
